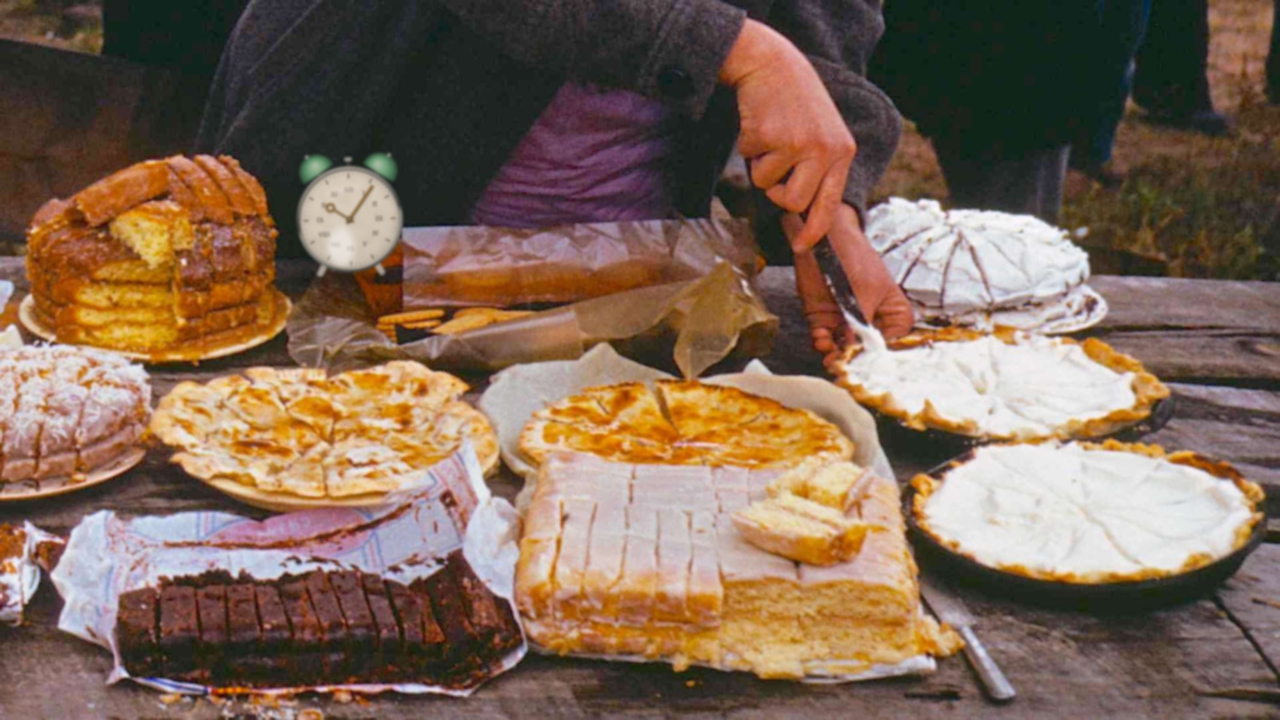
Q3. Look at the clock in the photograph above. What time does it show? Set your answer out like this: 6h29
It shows 10h06
